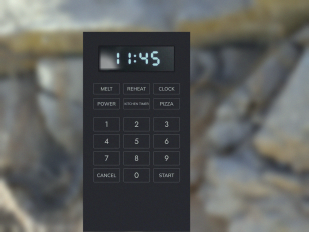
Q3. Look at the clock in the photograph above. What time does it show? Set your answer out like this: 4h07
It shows 11h45
